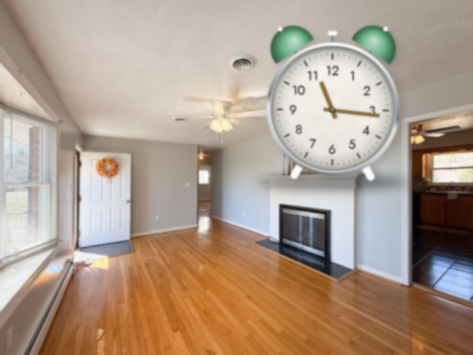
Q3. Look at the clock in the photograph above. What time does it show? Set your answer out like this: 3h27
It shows 11h16
